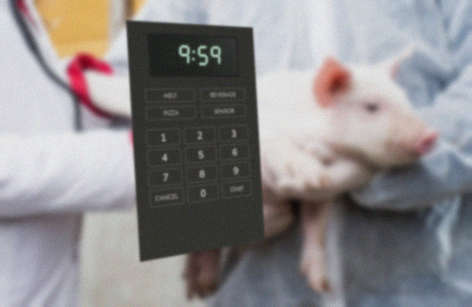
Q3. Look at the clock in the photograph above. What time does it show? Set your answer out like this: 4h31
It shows 9h59
